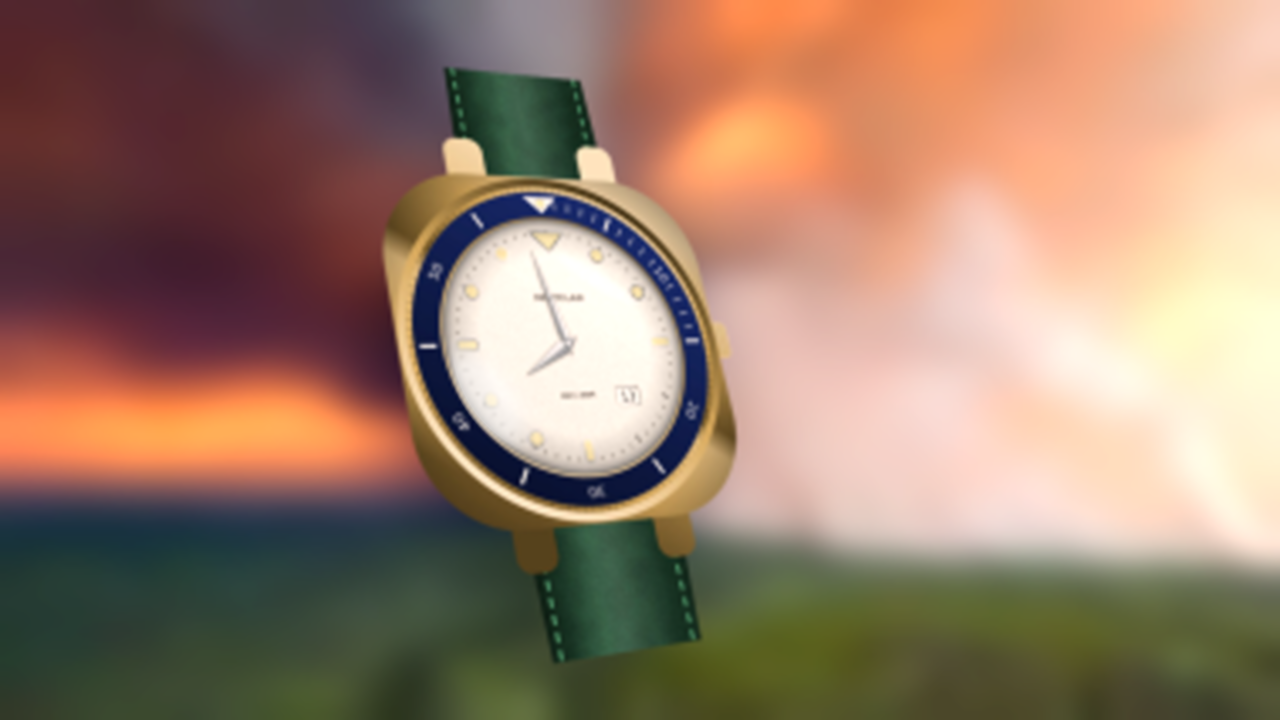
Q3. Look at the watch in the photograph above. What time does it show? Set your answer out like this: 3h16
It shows 7h58
